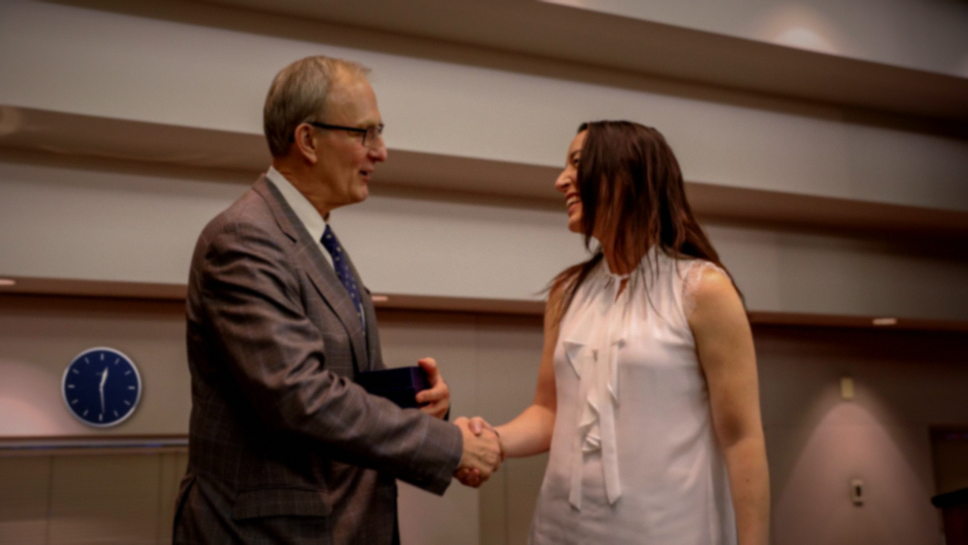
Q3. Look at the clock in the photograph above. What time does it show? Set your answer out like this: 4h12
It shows 12h29
